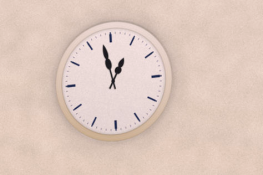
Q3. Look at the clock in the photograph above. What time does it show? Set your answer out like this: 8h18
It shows 12h58
